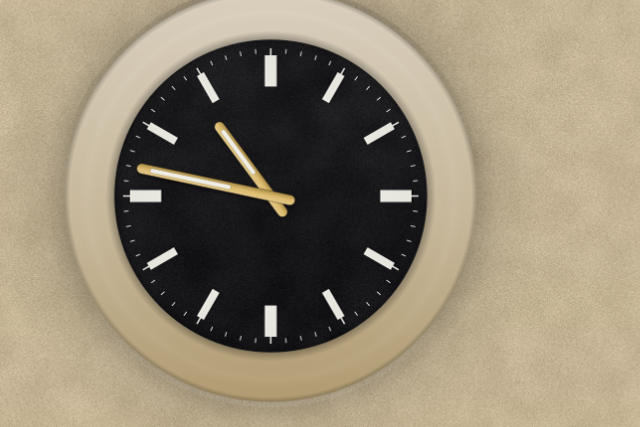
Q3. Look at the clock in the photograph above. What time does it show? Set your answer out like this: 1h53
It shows 10h47
